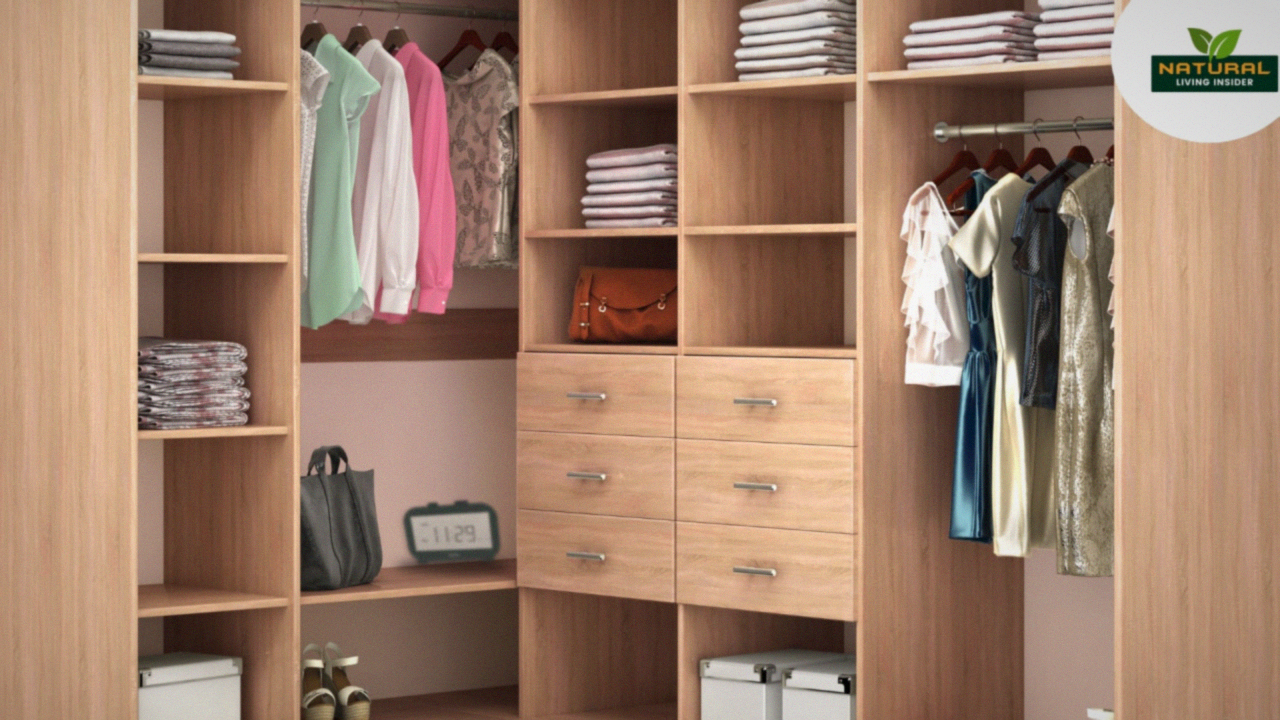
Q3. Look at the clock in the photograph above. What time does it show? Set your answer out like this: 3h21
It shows 11h29
